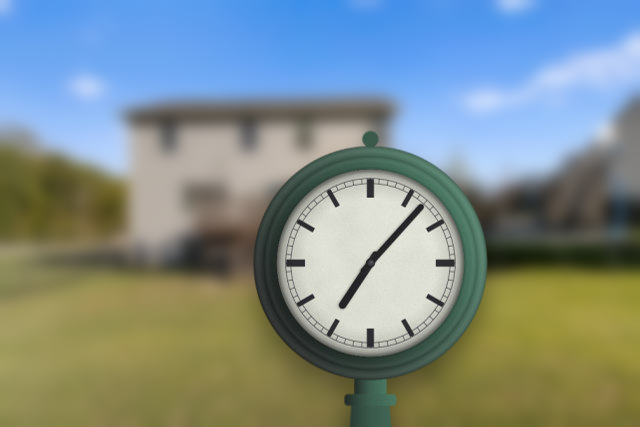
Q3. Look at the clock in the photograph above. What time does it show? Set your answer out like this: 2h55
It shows 7h07
